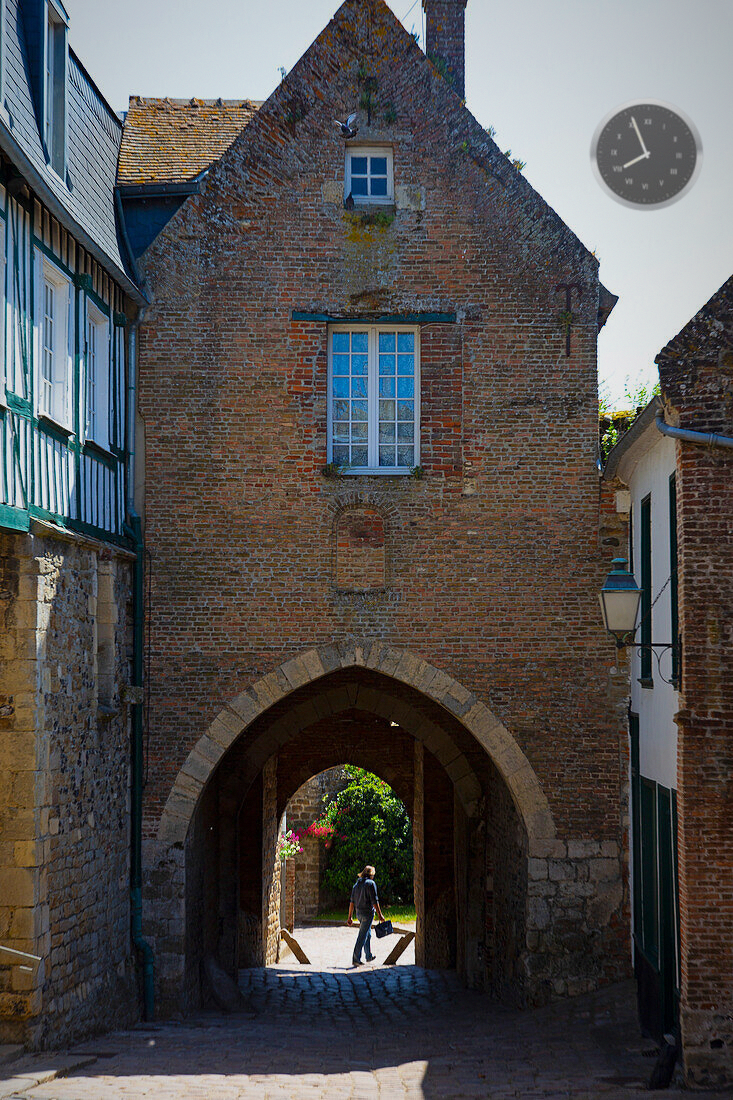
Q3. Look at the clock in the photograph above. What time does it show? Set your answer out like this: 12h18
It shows 7h56
